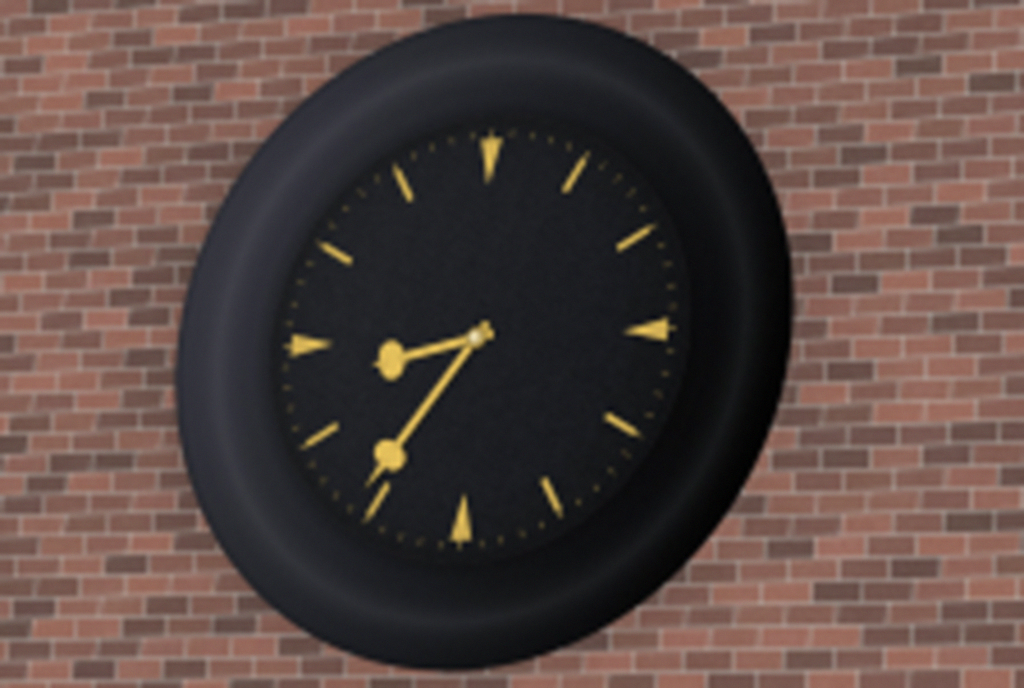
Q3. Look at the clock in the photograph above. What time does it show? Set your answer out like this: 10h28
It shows 8h36
